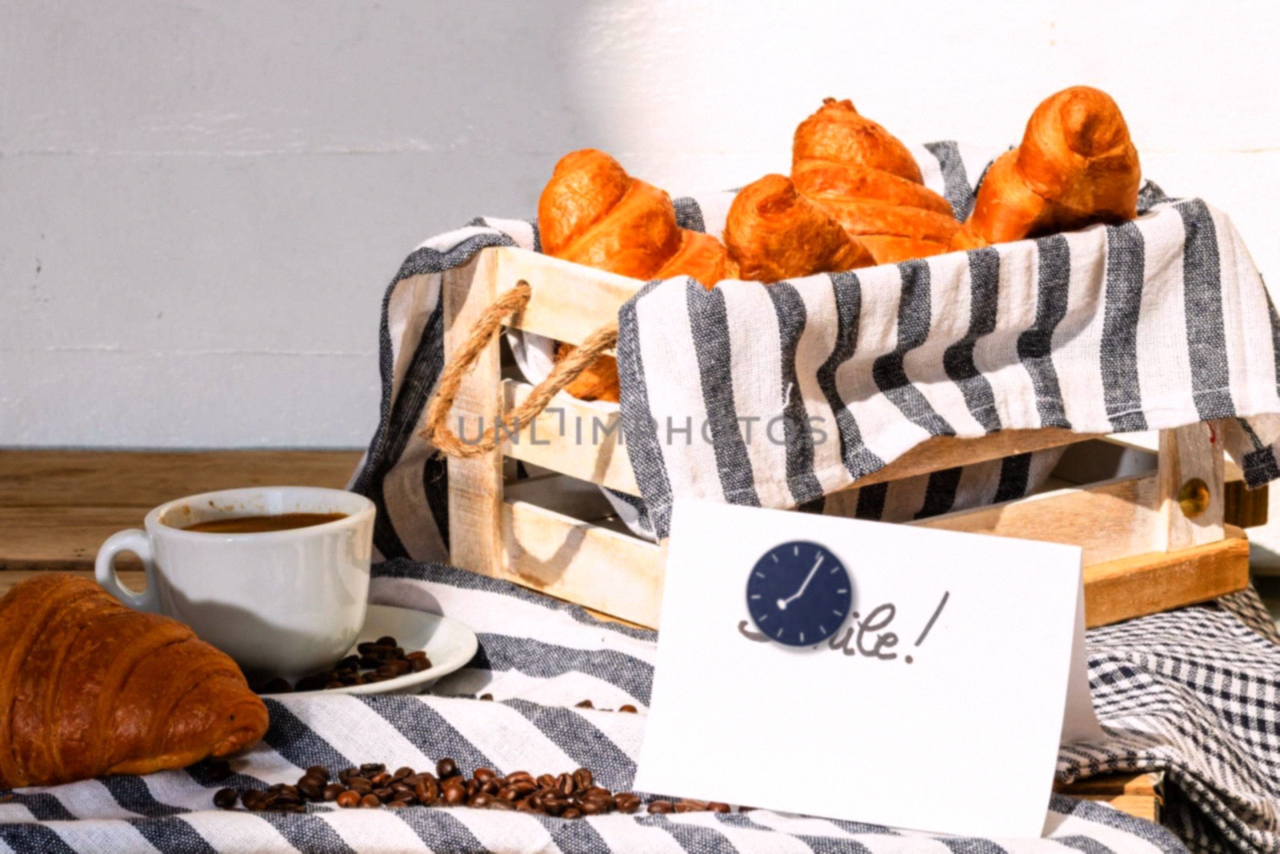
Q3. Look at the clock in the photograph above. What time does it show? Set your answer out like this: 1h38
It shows 8h06
